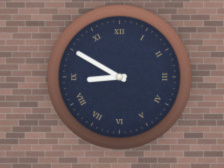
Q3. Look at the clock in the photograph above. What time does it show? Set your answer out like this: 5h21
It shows 8h50
